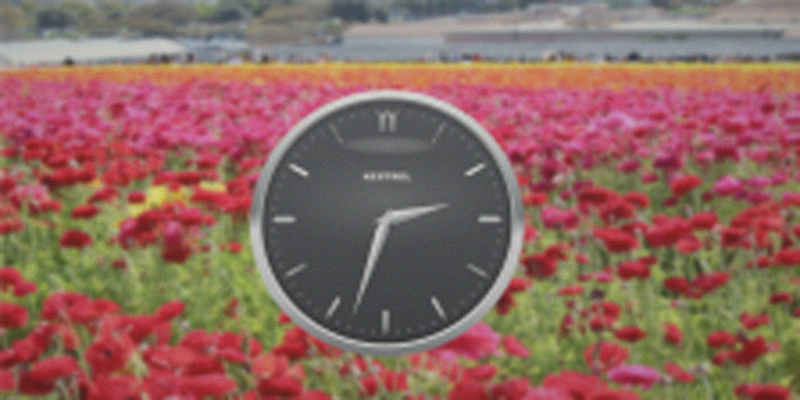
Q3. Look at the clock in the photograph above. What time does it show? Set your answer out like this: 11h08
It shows 2h33
